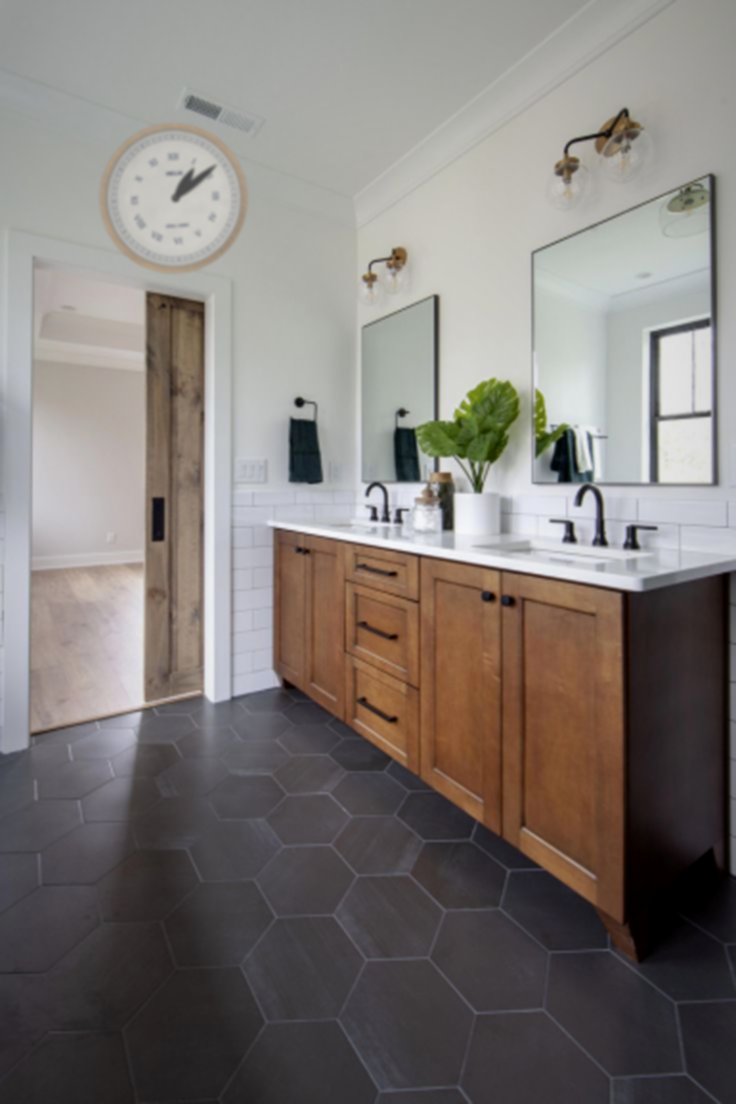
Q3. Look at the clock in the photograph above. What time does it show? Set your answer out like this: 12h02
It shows 1h09
